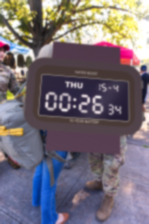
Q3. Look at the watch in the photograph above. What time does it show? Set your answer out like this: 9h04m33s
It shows 0h26m34s
